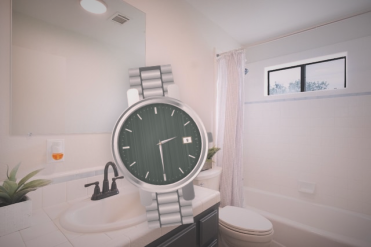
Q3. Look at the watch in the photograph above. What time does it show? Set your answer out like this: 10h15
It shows 2h30
